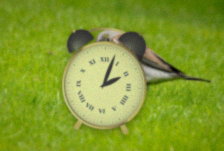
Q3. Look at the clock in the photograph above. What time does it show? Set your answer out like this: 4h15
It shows 2h03
